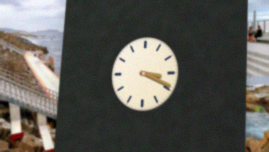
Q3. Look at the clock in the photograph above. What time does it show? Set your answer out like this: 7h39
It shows 3h19
